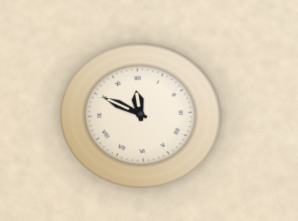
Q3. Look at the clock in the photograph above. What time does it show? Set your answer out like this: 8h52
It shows 11h50
